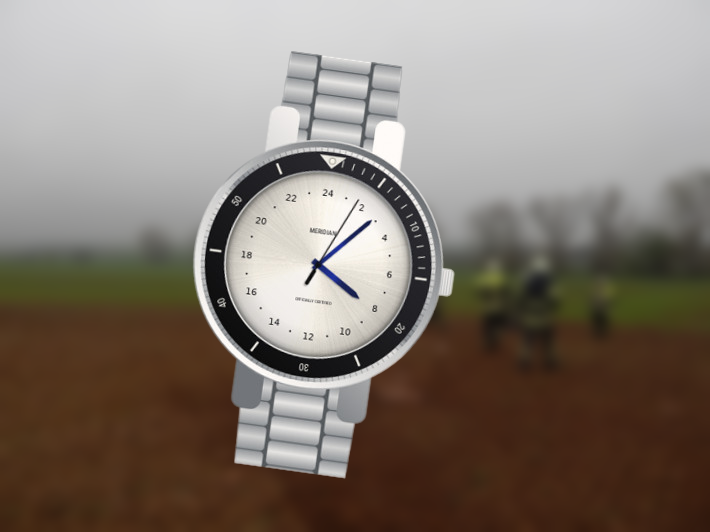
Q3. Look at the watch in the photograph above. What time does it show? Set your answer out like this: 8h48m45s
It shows 8h07m04s
